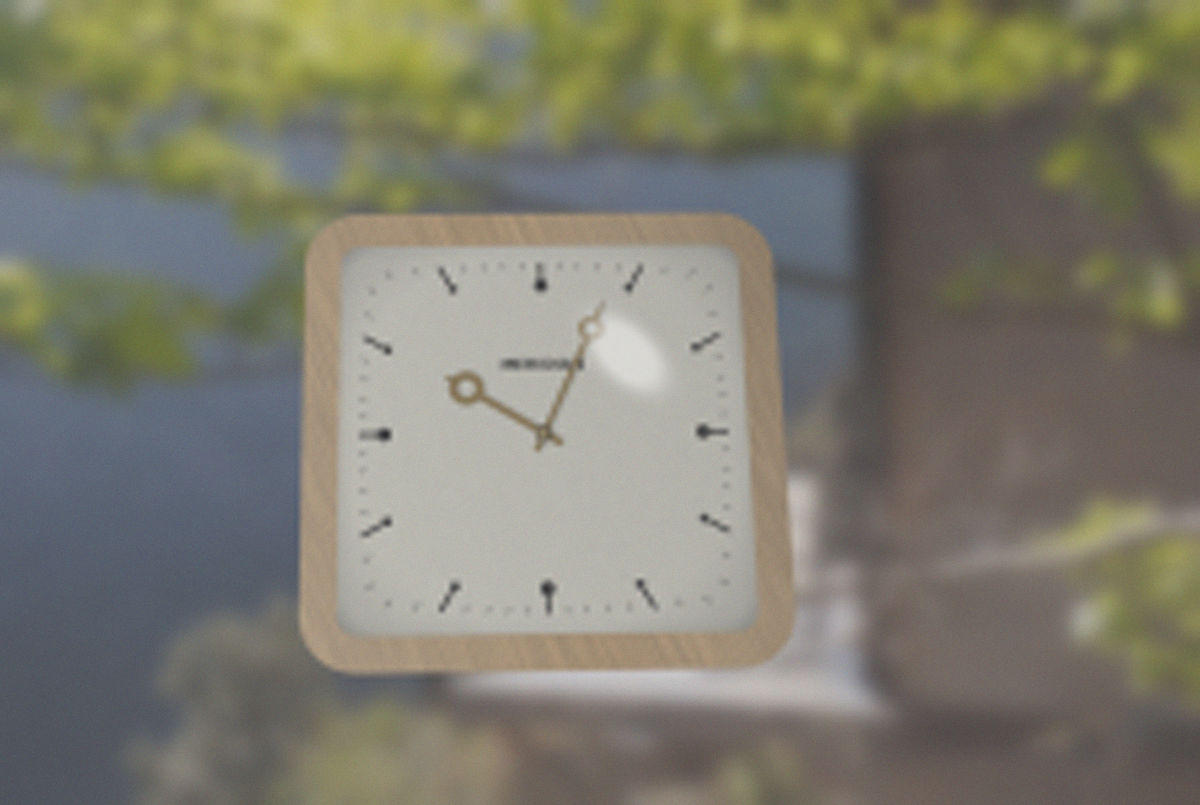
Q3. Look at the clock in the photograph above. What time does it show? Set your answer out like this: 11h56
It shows 10h04
